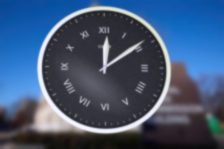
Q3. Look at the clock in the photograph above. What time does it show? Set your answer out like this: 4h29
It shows 12h09
